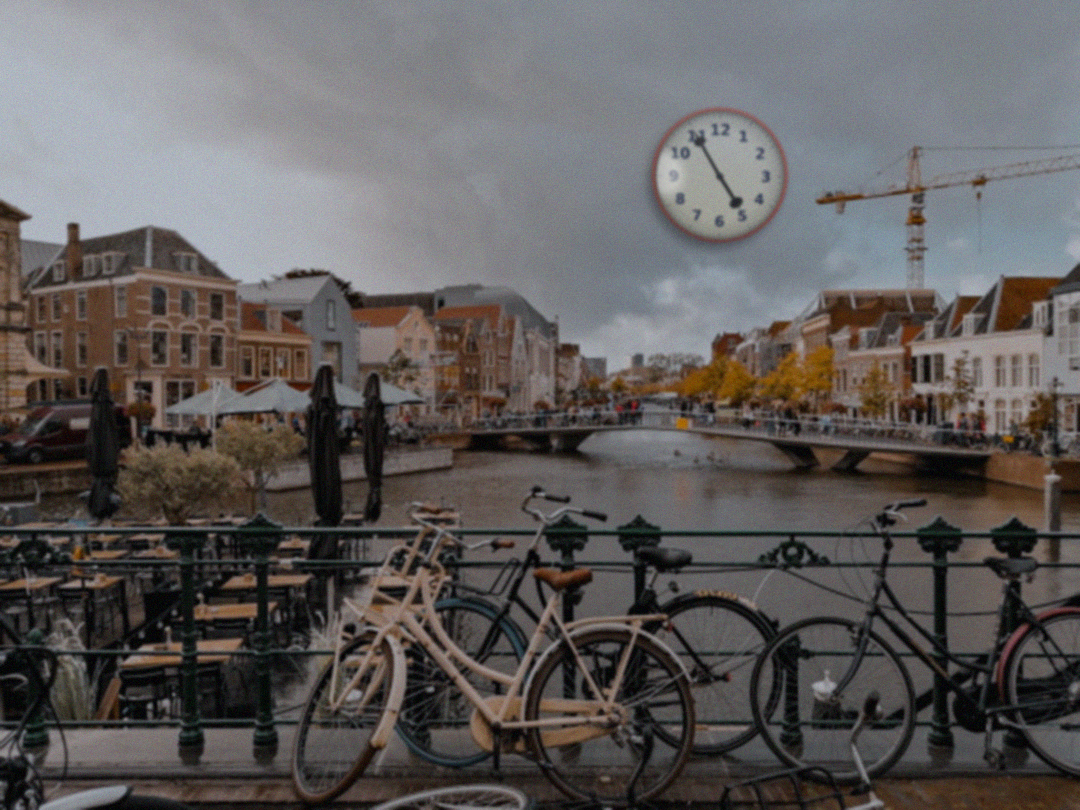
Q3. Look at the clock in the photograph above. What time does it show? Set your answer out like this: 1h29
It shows 4h55
